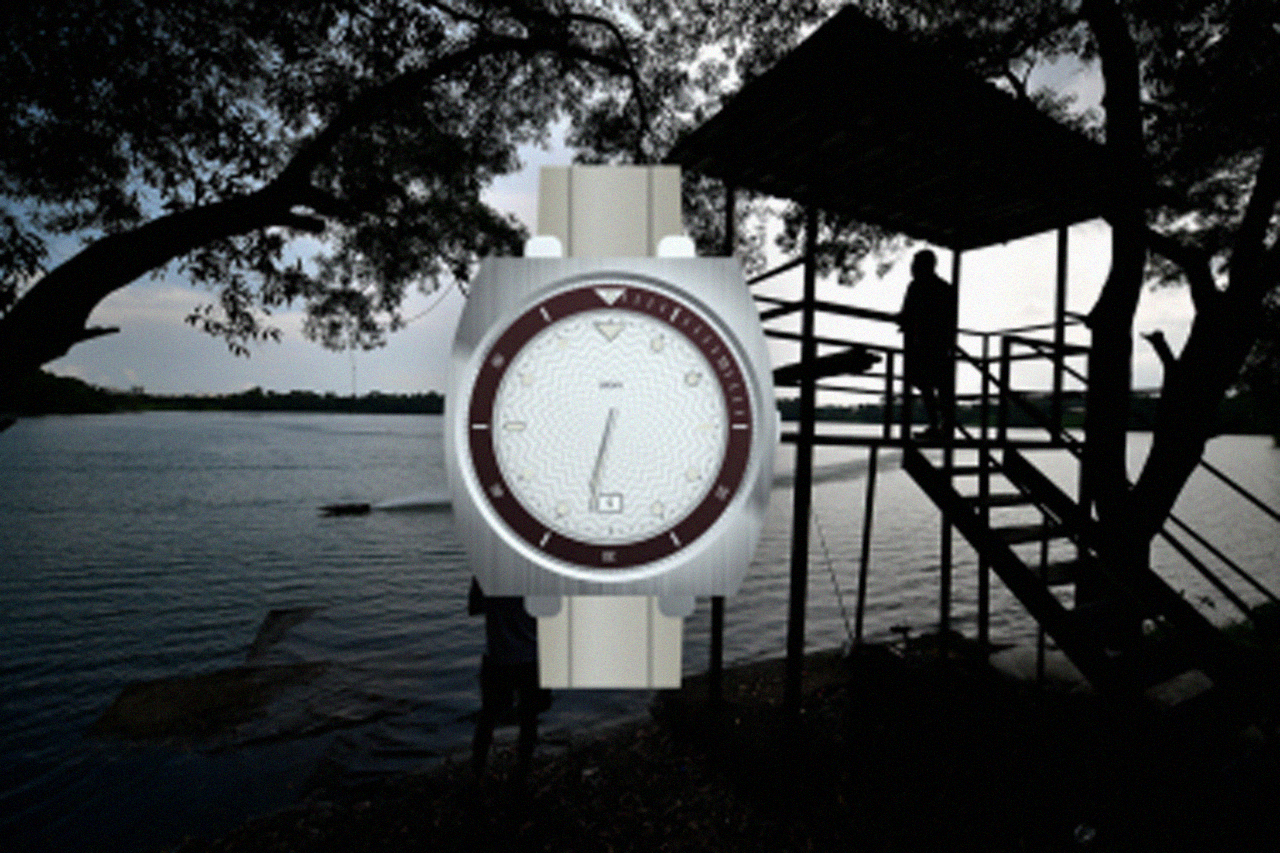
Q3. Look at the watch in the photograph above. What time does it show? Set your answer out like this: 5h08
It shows 6h32
